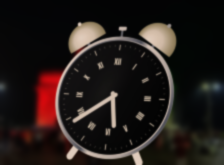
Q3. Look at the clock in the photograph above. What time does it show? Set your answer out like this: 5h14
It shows 5h39
